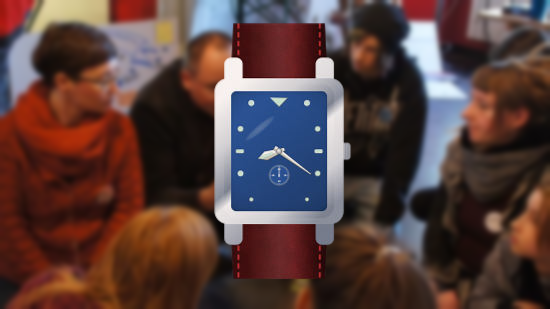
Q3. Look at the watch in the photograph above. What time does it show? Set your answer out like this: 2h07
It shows 8h21
